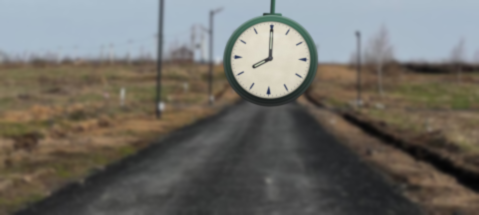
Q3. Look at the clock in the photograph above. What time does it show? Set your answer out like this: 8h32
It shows 8h00
